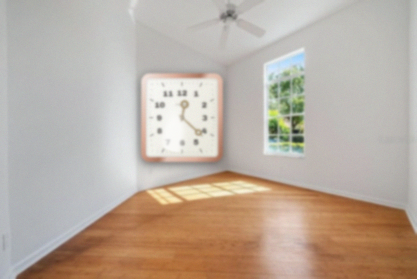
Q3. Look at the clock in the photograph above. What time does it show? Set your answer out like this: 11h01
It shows 12h22
